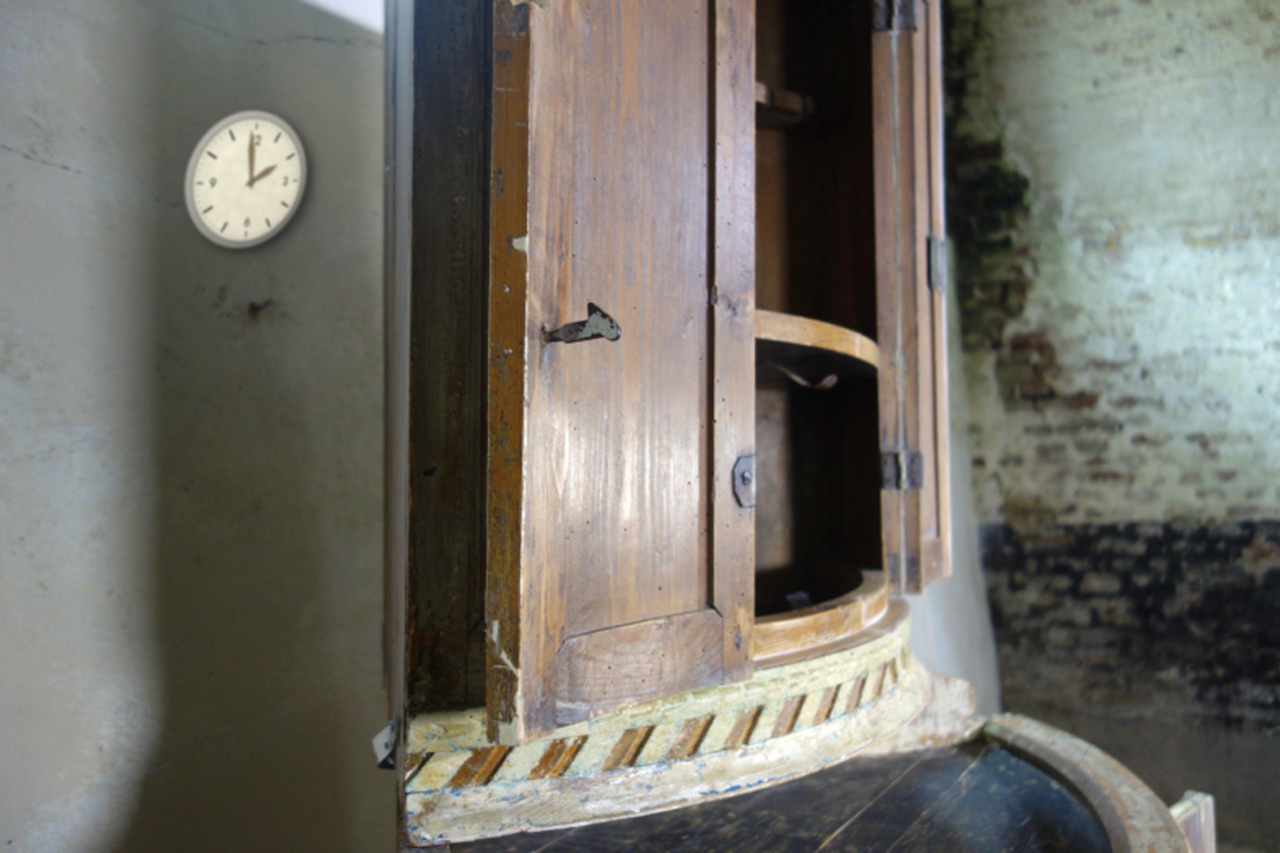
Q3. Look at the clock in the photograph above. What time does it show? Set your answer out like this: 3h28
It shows 1h59
